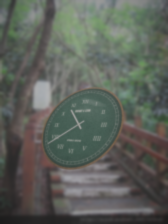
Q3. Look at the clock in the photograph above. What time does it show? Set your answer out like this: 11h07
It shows 10h39
